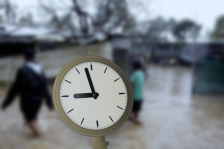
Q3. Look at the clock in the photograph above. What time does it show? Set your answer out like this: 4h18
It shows 8h58
